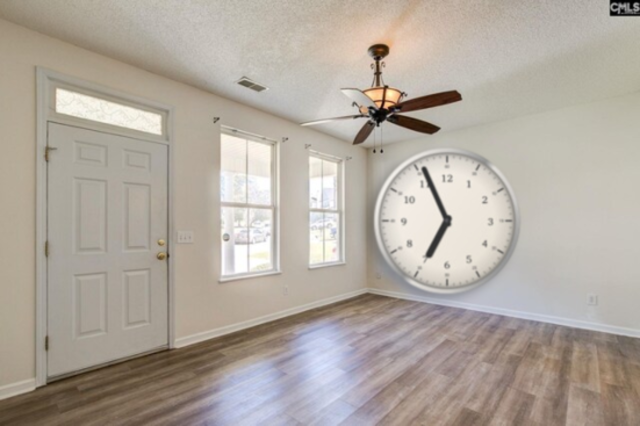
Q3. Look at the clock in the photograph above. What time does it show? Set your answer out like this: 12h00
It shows 6h56
